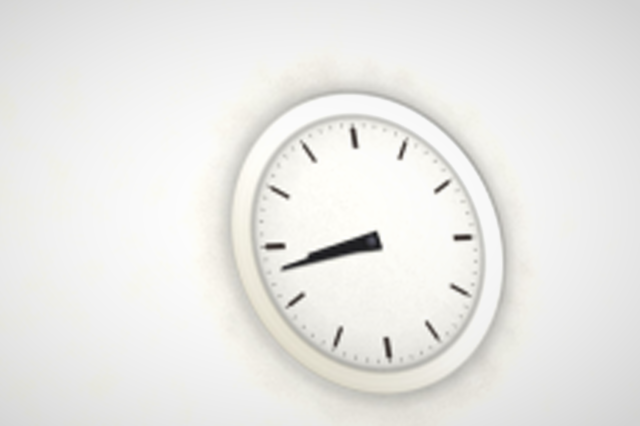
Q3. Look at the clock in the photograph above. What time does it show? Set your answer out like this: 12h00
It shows 8h43
